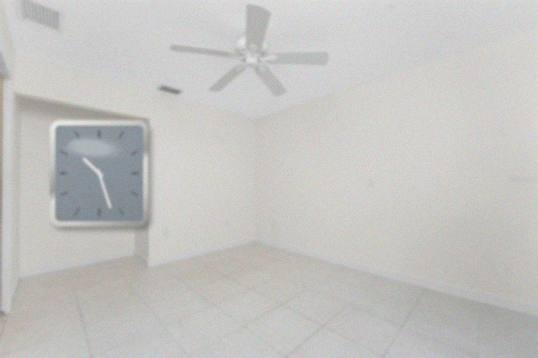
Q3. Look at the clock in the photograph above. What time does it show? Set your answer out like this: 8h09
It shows 10h27
